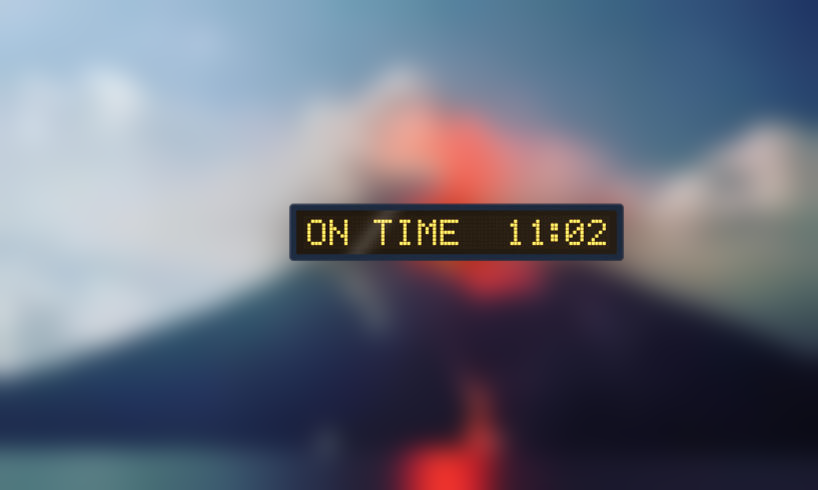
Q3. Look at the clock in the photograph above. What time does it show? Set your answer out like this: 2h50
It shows 11h02
